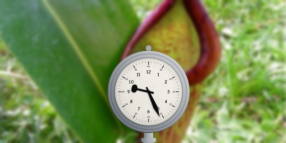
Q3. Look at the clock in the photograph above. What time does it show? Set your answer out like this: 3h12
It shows 9h26
